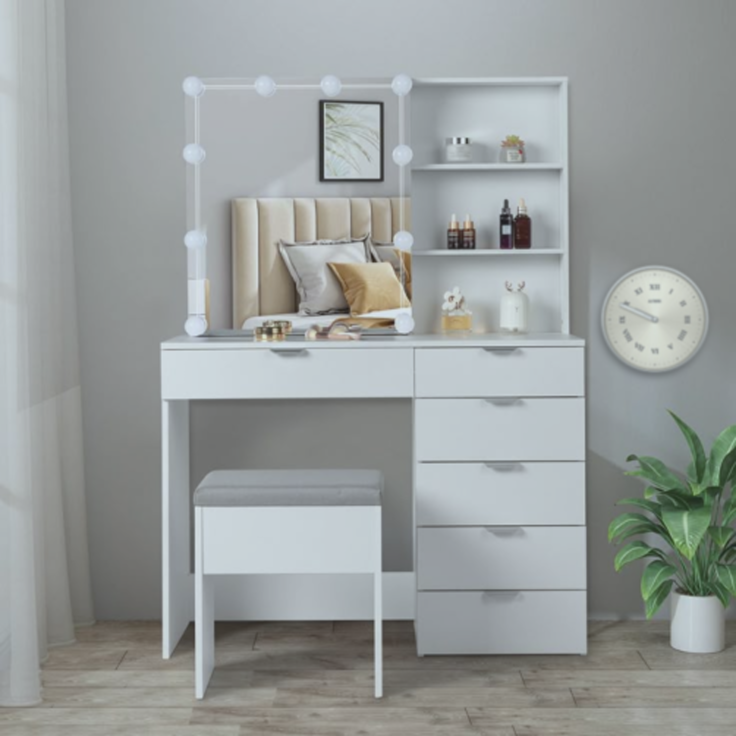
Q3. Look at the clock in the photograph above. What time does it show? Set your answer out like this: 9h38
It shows 9h49
